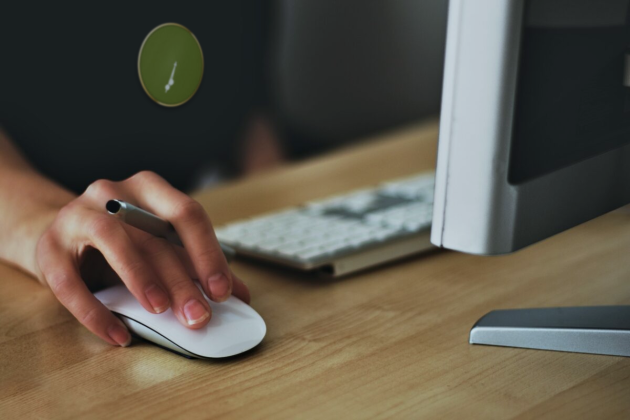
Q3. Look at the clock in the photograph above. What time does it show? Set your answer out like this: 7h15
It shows 6h34
